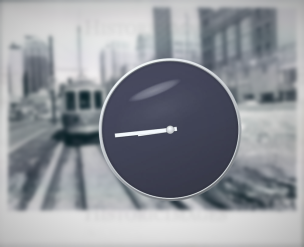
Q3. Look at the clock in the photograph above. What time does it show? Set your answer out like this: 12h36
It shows 8h44
